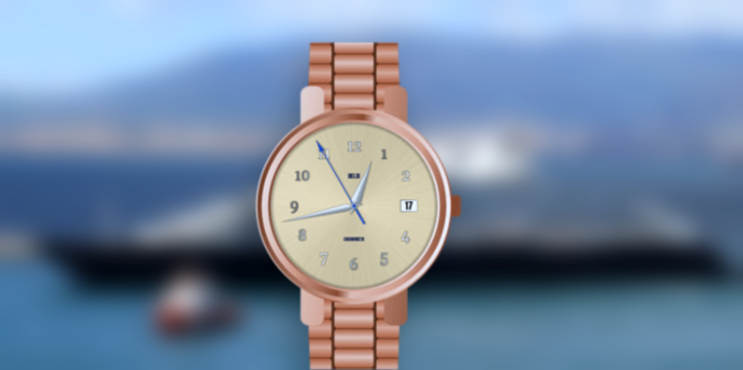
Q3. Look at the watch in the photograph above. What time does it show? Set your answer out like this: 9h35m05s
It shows 12h42m55s
